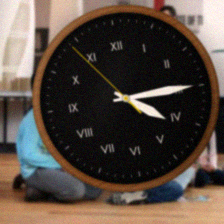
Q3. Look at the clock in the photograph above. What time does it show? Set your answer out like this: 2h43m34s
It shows 4h14m54s
